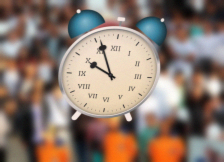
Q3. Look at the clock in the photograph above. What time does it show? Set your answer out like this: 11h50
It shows 9h56
